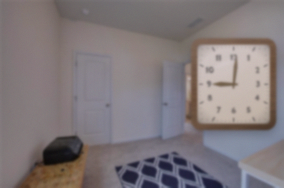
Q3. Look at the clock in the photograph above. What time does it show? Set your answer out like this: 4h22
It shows 9h01
